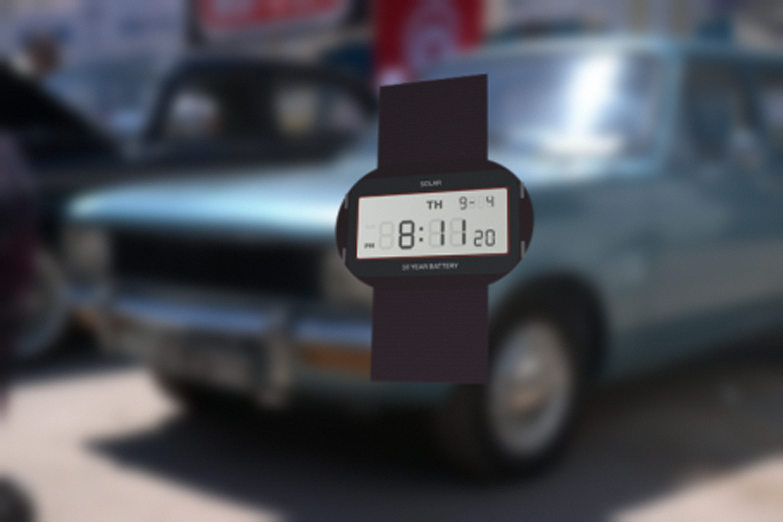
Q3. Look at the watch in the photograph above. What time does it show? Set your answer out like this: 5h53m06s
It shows 8h11m20s
